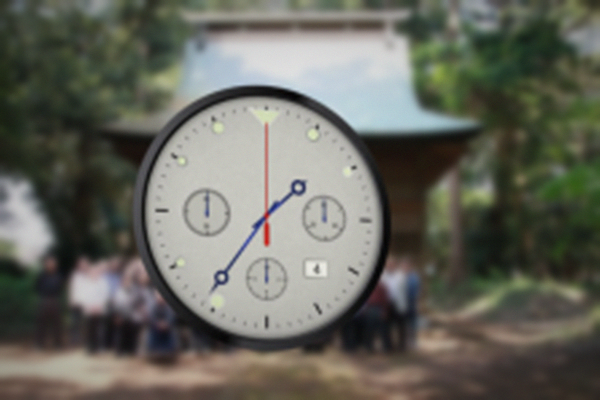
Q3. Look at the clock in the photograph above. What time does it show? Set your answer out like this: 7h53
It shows 1h36
